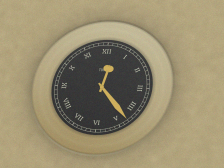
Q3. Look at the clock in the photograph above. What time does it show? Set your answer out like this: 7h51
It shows 12h23
